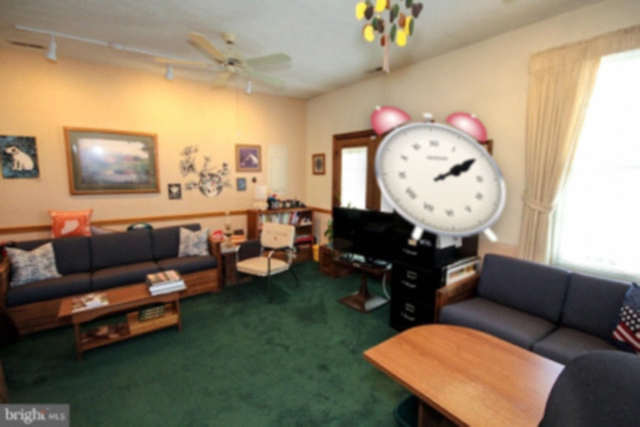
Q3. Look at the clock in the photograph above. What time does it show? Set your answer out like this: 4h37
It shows 2h10
